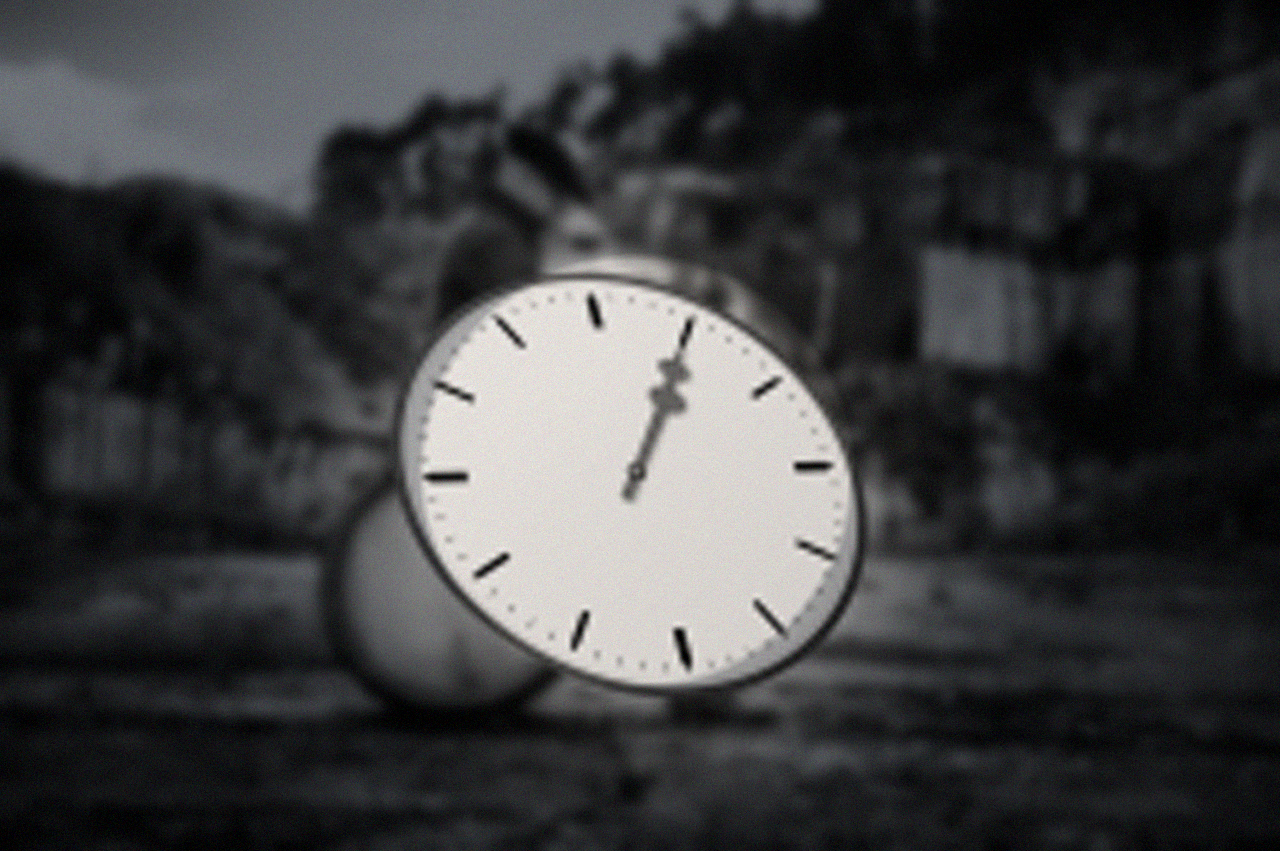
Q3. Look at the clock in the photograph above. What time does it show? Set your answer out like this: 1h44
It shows 1h05
